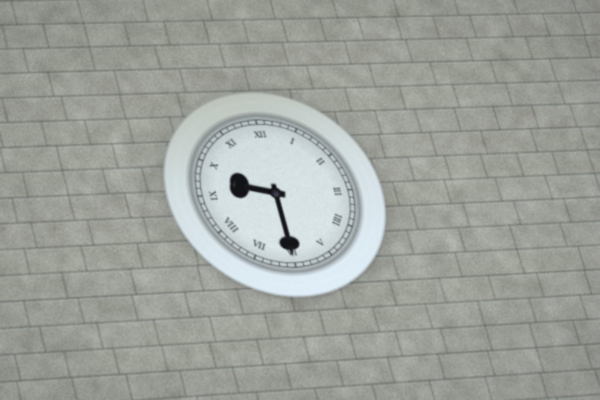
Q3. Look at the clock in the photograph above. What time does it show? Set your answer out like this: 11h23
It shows 9h30
